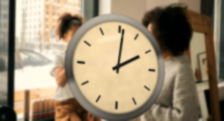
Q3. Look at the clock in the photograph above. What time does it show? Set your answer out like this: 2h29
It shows 2h01
